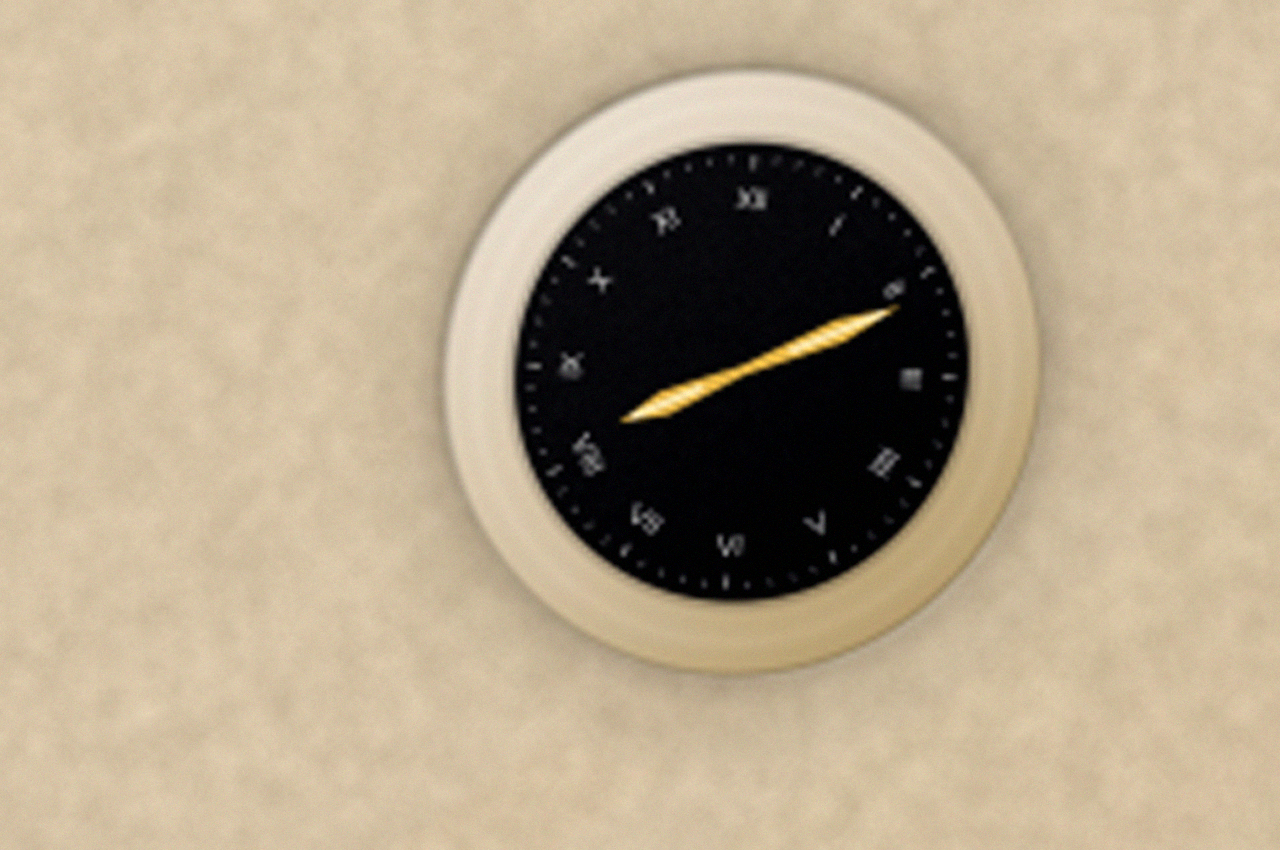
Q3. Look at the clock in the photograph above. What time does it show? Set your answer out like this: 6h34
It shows 8h11
